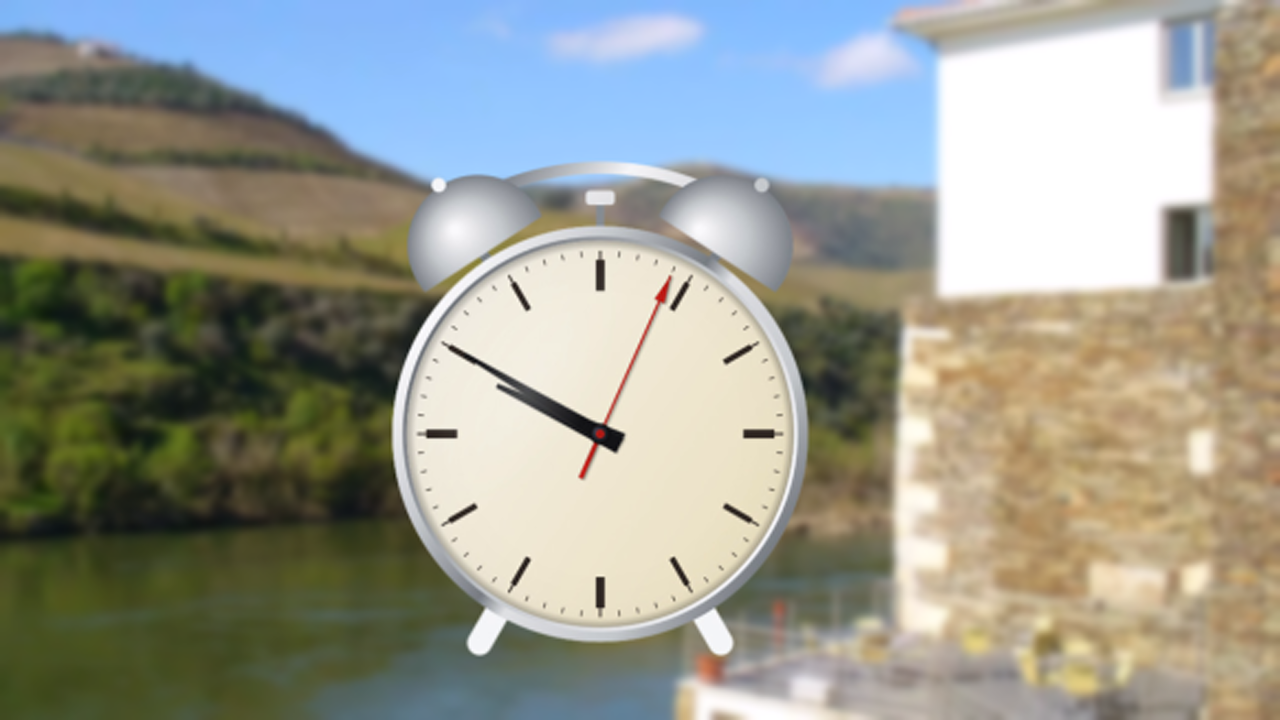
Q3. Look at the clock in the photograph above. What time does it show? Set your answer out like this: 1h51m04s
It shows 9h50m04s
